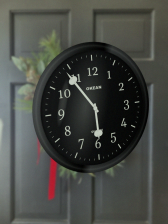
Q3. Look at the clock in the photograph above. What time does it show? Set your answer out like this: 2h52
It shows 5h54
